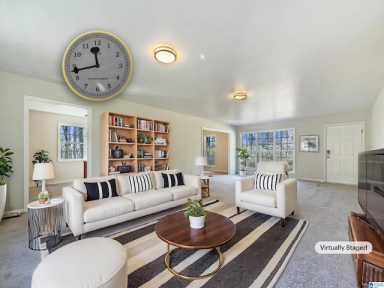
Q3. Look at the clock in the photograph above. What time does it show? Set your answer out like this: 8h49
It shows 11h43
